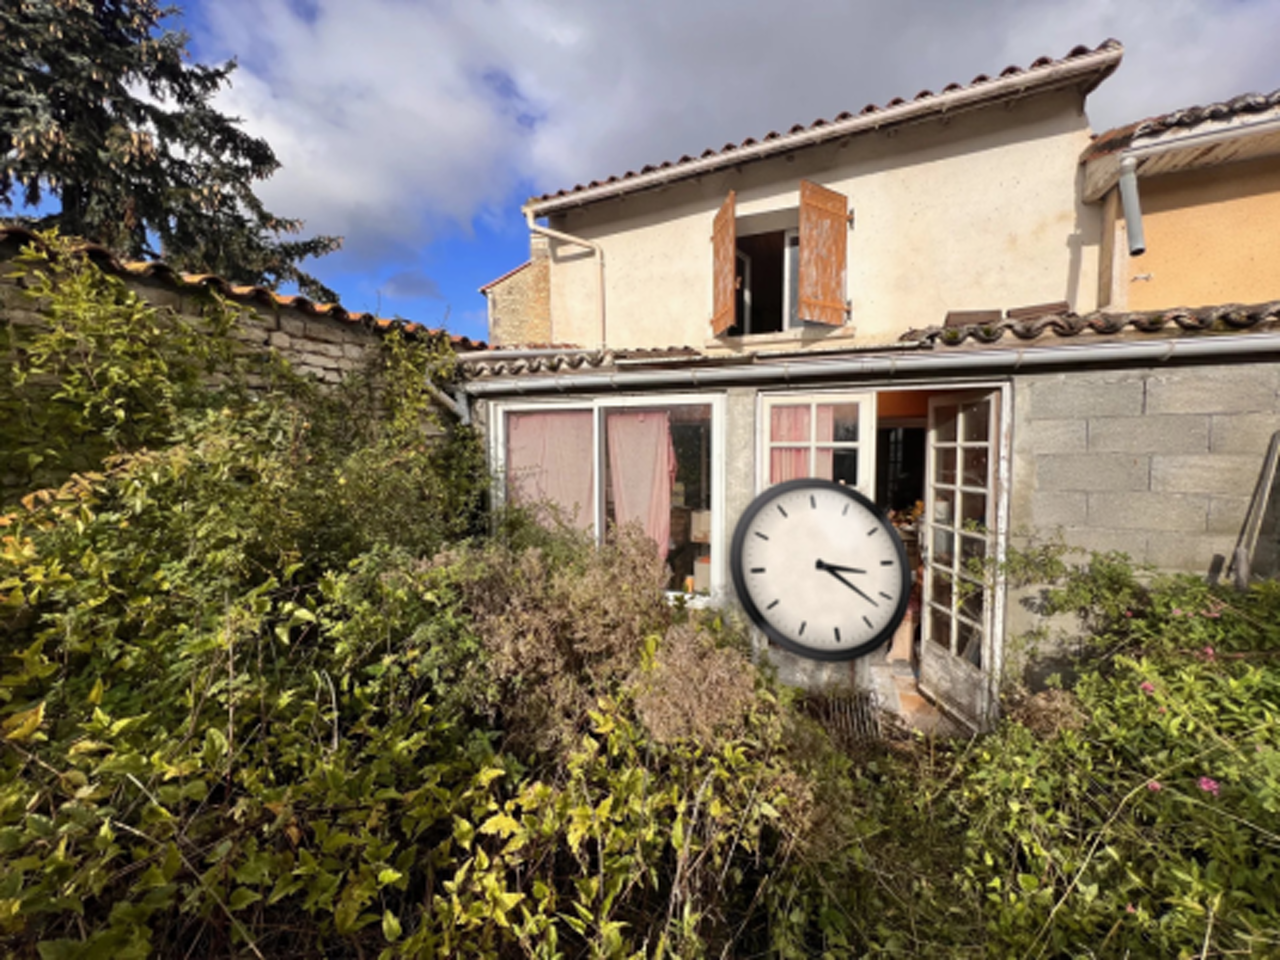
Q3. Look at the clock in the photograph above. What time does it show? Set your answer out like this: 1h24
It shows 3h22
